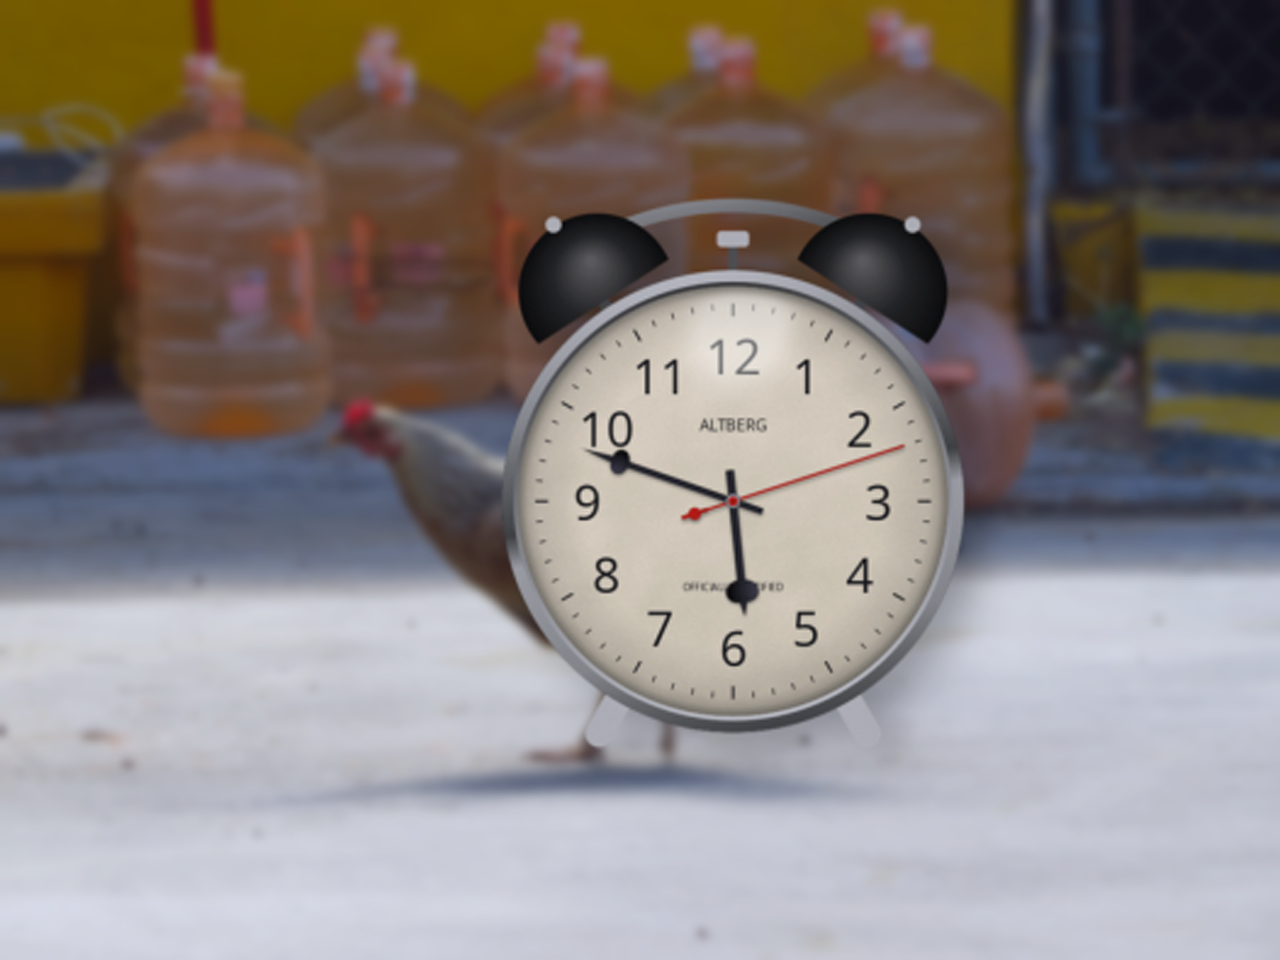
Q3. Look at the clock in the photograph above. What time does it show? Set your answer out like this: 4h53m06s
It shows 5h48m12s
